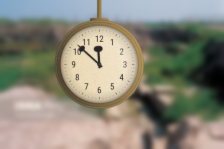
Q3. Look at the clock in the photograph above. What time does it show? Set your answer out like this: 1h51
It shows 11h52
